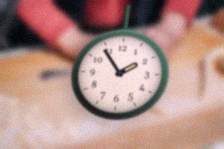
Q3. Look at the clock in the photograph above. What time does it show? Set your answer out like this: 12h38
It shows 1h54
